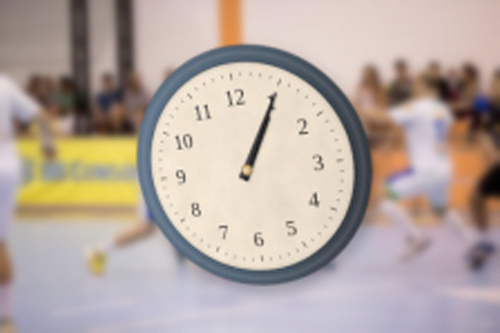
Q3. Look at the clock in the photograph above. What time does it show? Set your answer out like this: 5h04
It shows 1h05
